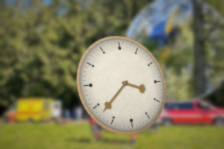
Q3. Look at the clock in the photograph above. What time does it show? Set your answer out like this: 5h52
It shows 3h38
